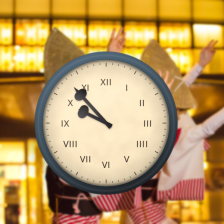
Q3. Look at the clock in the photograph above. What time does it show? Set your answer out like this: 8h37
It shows 9h53
